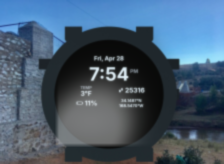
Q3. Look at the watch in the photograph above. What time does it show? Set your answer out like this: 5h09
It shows 7h54
